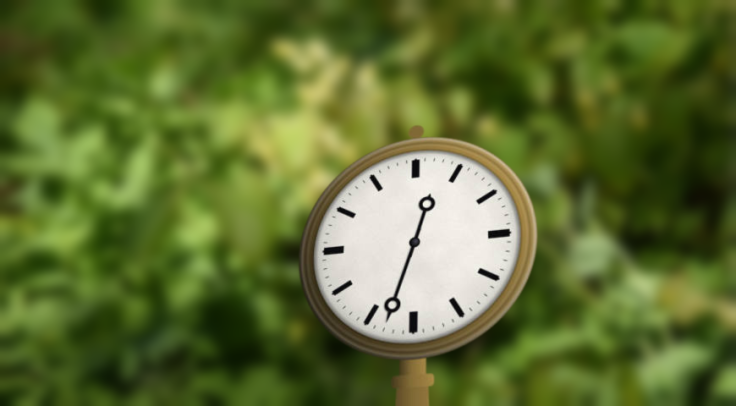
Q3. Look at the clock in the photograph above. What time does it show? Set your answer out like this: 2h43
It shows 12h33
